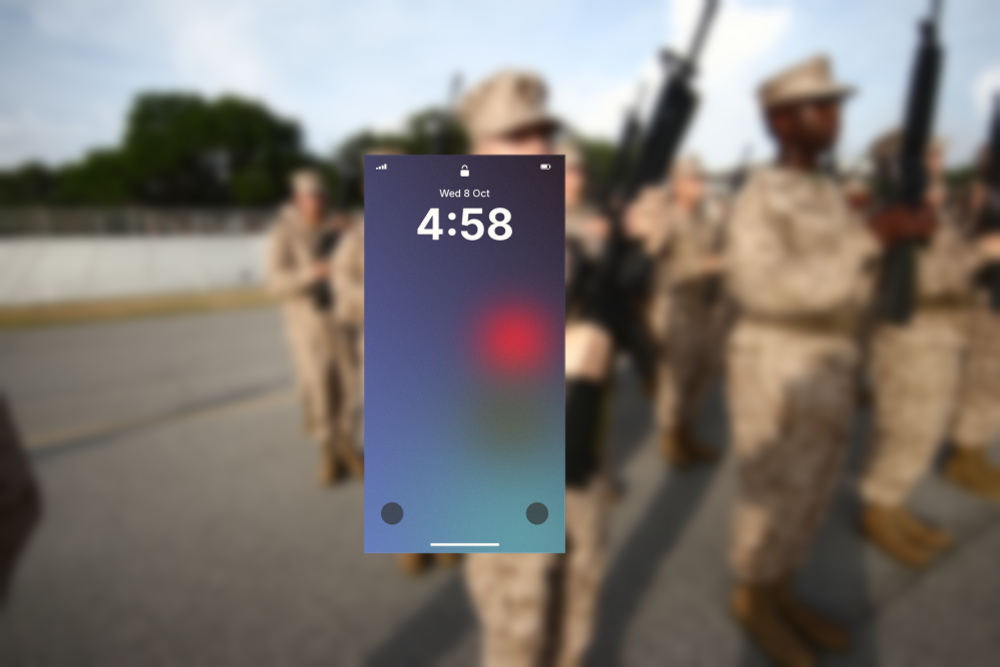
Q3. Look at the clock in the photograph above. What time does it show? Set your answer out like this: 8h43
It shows 4h58
